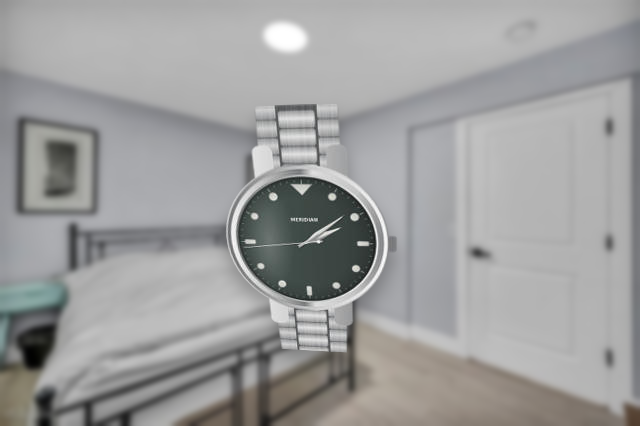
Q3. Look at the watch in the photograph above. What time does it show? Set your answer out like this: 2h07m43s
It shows 2h08m44s
